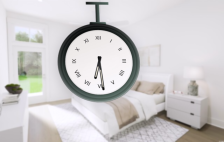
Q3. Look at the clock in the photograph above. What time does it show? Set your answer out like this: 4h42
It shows 6h29
